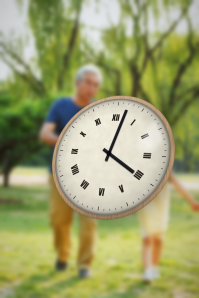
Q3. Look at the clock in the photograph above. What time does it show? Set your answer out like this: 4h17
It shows 4h02
